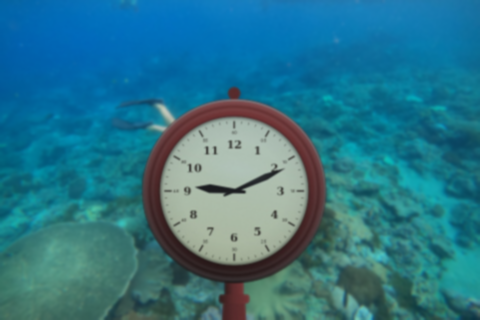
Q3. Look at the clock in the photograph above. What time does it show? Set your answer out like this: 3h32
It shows 9h11
